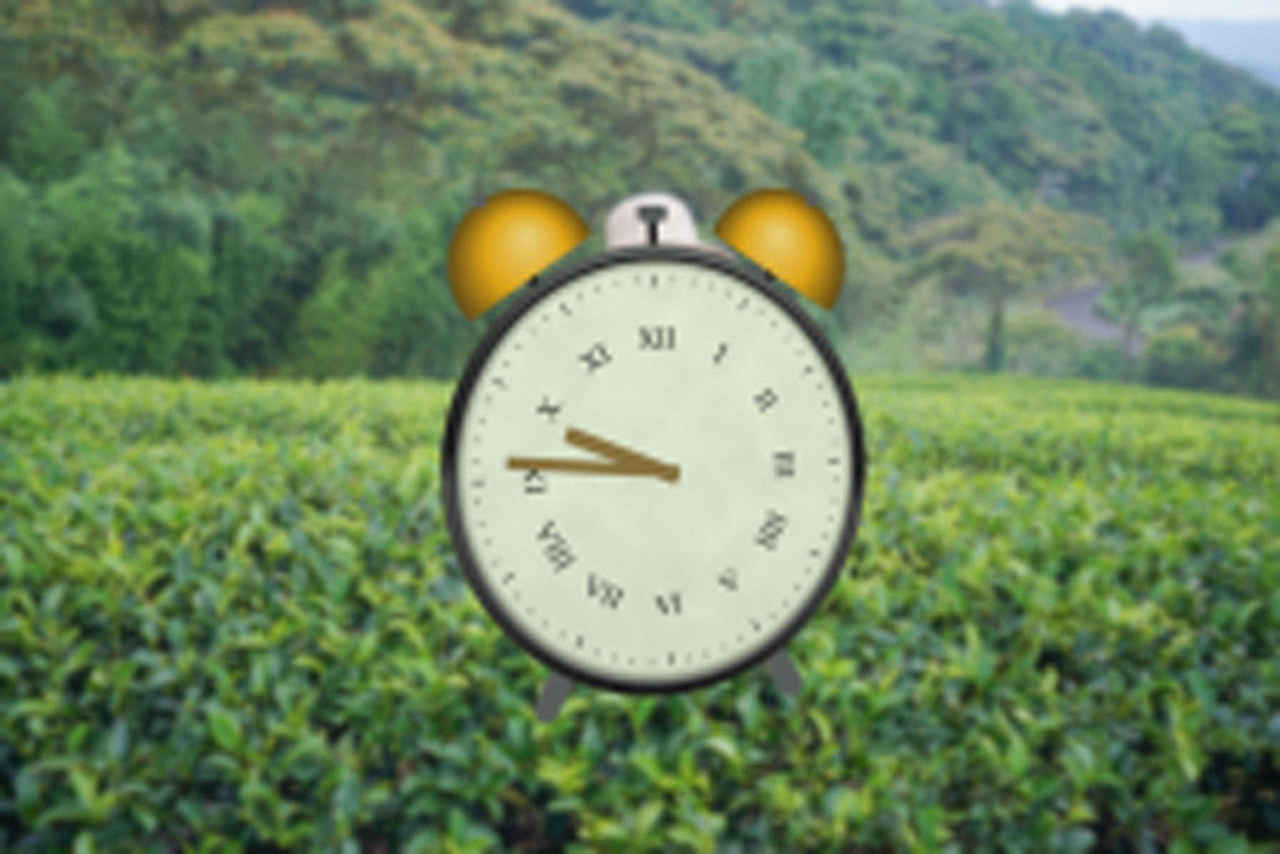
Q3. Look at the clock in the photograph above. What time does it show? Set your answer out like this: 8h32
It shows 9h46
